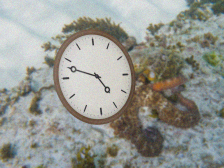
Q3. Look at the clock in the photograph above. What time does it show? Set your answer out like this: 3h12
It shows 4h48
